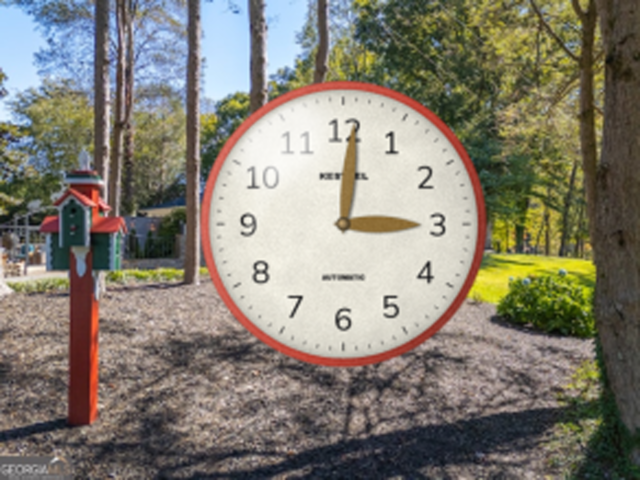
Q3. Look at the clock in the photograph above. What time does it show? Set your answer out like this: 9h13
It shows 3h01
